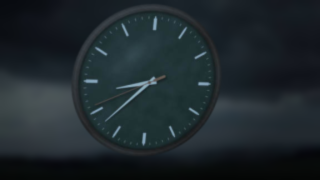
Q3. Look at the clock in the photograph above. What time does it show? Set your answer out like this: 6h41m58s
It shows 8h37m41s
